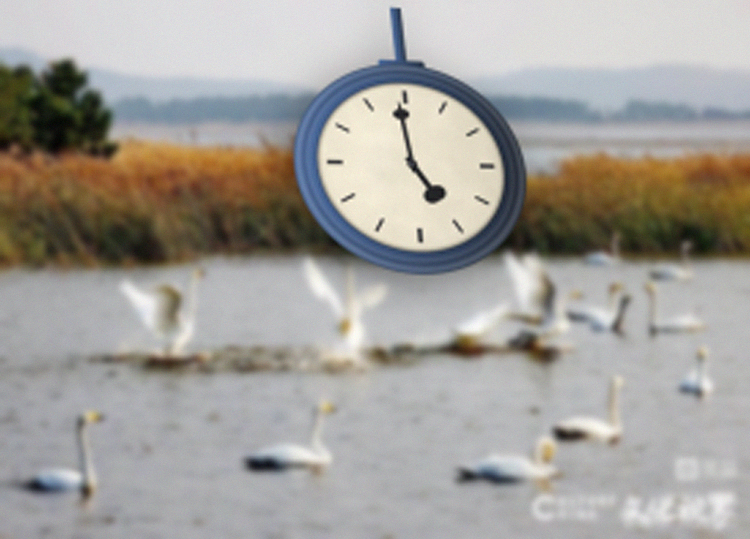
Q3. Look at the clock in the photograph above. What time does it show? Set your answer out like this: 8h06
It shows 4h59
